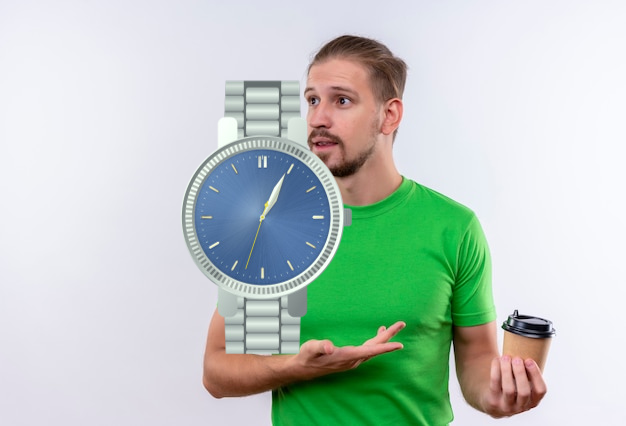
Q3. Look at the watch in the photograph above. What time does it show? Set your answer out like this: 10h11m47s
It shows 1h04m33s
